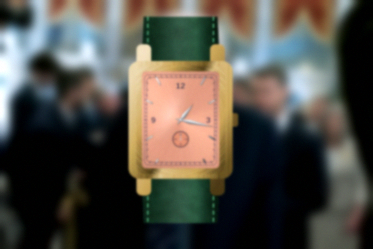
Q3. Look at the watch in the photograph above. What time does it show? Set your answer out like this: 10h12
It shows 1h17
